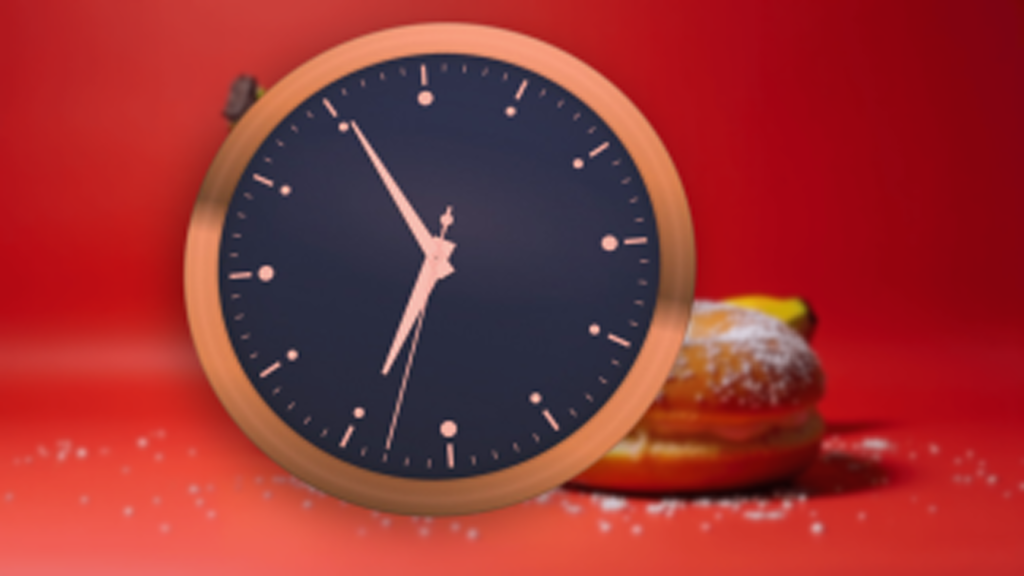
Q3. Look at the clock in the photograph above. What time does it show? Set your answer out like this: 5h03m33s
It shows 6h55m33s
